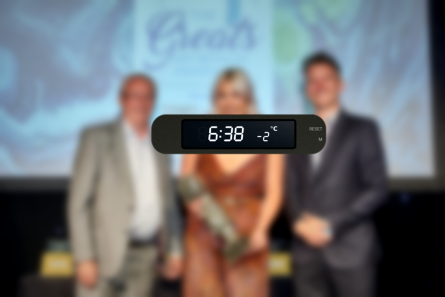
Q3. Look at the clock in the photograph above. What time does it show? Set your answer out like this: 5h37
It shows 6h38
